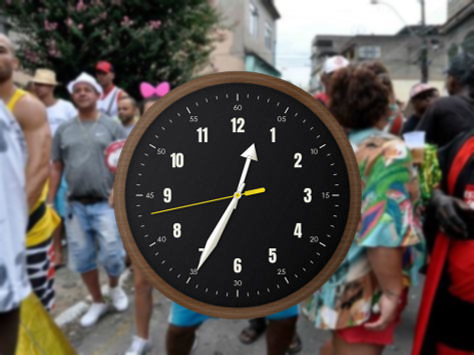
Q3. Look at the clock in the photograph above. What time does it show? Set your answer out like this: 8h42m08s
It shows 12h34m43s
